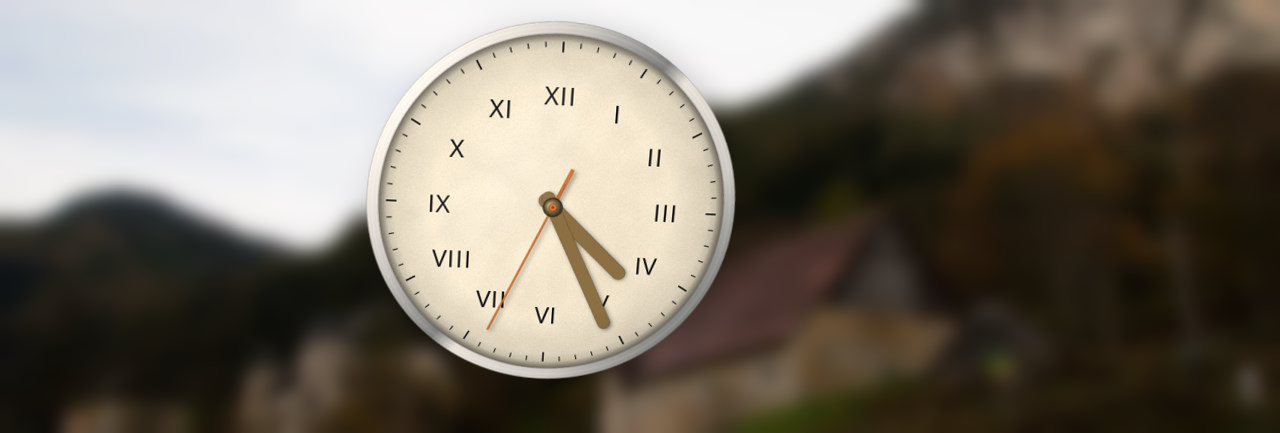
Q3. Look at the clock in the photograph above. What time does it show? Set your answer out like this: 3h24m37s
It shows 4h25m34s
